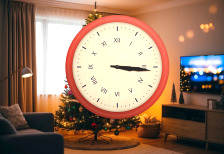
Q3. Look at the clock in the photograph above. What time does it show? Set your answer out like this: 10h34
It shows 3h16
